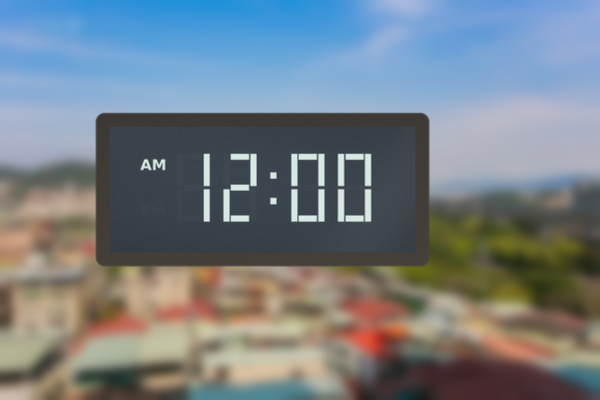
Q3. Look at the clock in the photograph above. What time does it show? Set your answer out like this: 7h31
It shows 12h00
